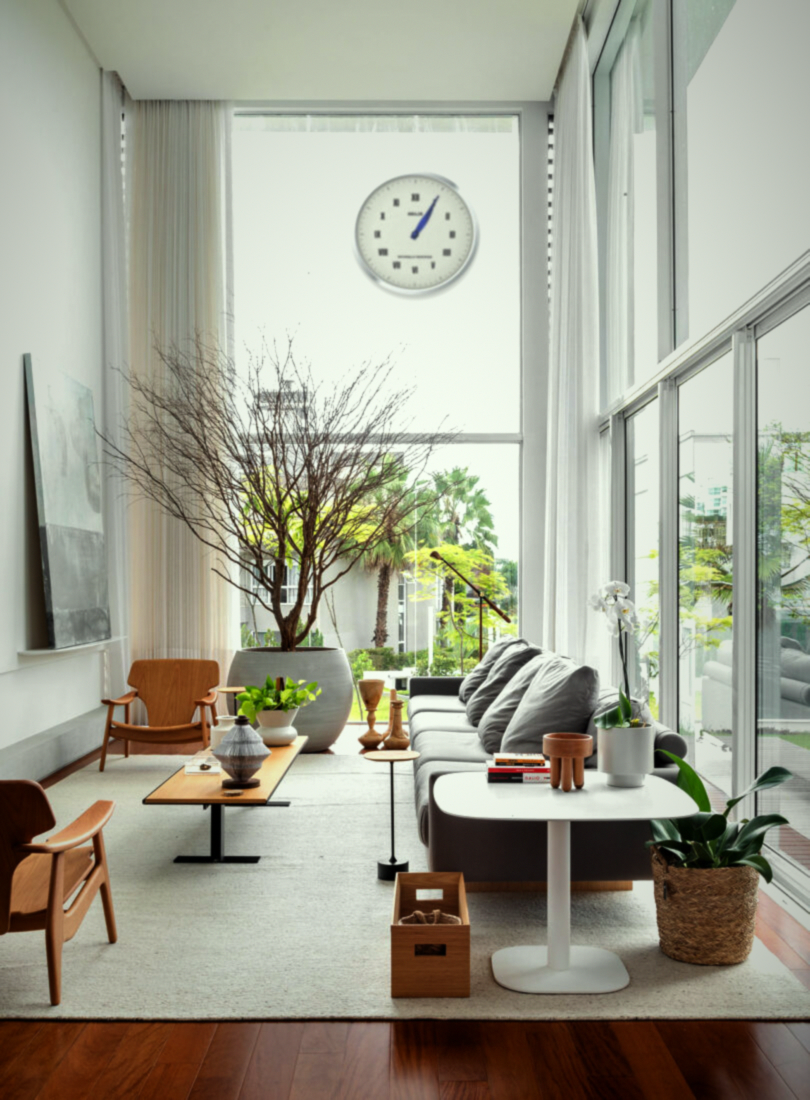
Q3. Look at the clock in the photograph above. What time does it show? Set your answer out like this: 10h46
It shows 1h05
